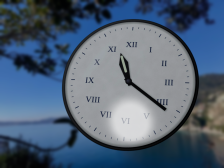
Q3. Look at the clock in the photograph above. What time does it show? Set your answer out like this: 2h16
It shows 11h21
